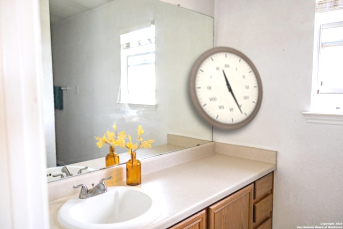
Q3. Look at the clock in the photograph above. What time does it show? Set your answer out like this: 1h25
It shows 11h26
